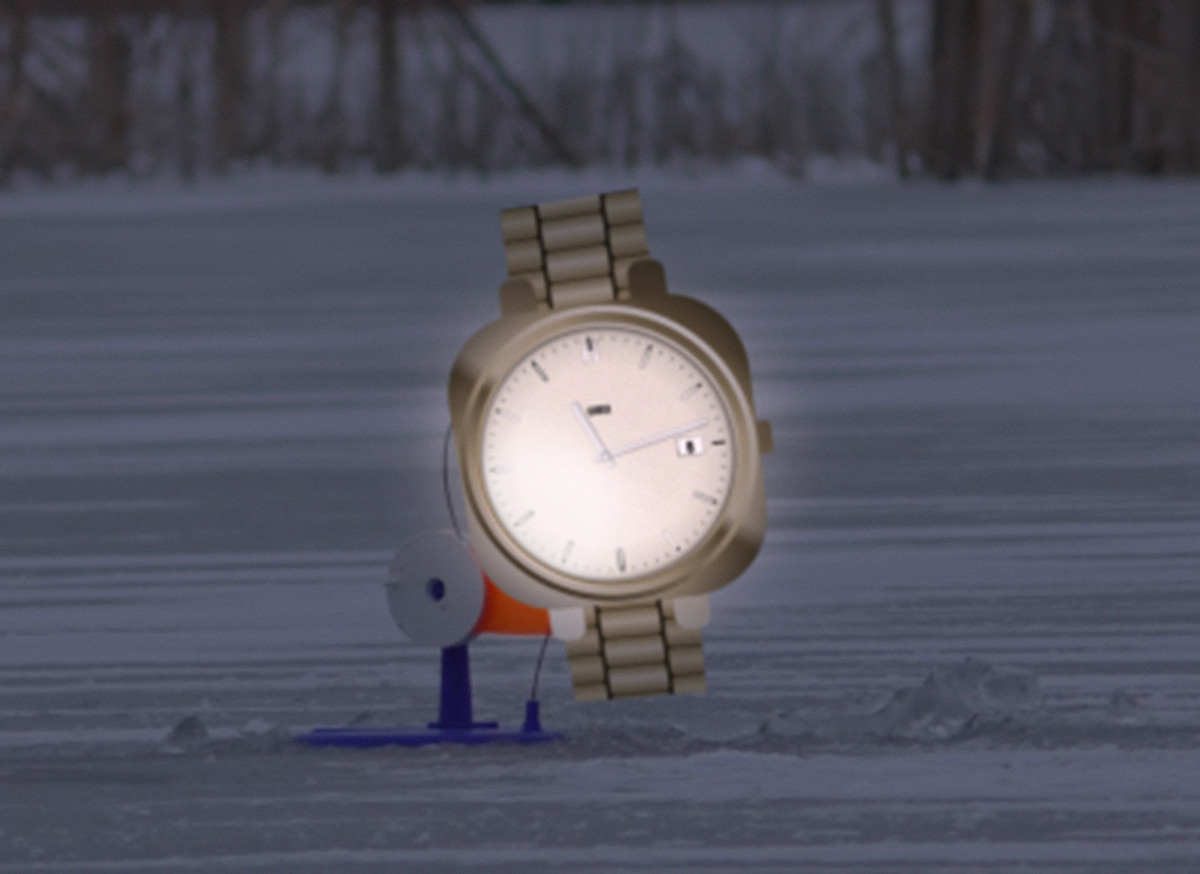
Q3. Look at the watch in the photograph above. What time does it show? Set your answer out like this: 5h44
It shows 11h13
